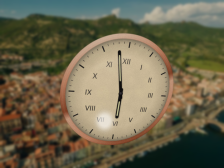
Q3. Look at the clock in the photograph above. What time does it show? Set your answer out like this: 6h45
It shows 5h58
